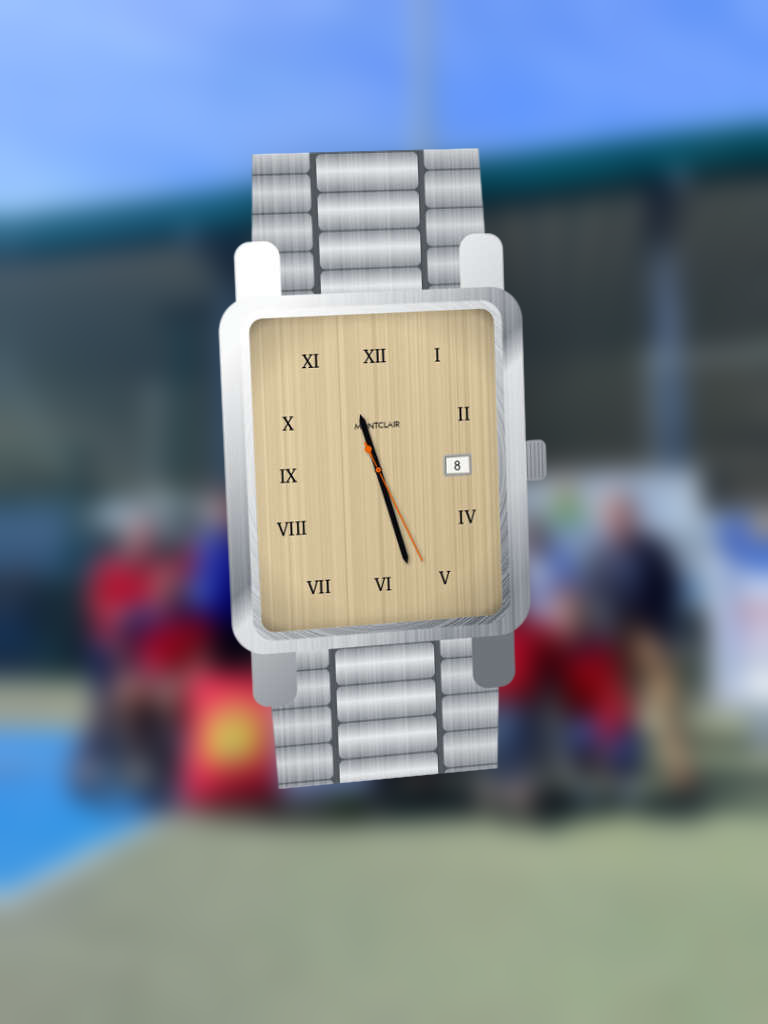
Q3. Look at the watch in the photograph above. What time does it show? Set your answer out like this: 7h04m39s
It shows 11h27m26s
